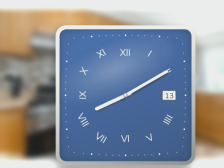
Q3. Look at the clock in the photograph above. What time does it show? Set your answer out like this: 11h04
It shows 8h10
